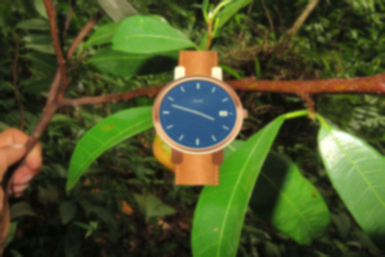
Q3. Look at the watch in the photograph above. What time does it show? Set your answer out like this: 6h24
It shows 3h48
